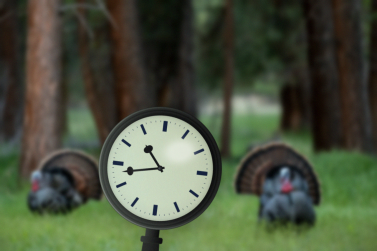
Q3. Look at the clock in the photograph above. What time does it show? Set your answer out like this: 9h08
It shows 10h43
